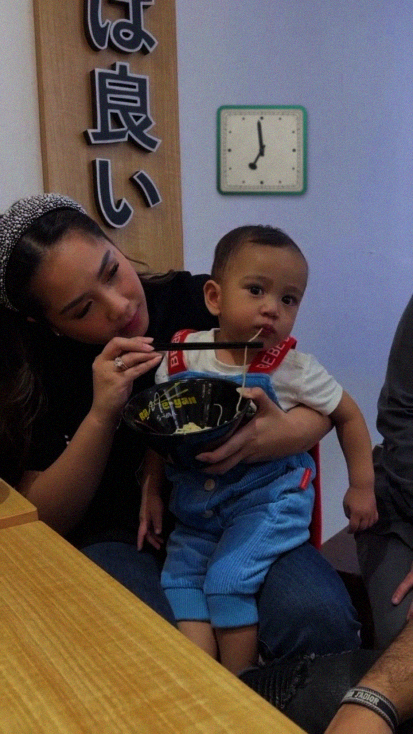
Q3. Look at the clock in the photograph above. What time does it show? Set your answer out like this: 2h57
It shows 6h59
